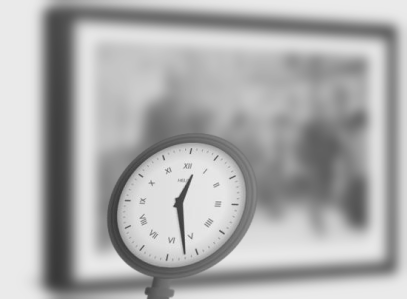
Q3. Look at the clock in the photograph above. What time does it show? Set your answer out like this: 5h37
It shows 12h27
